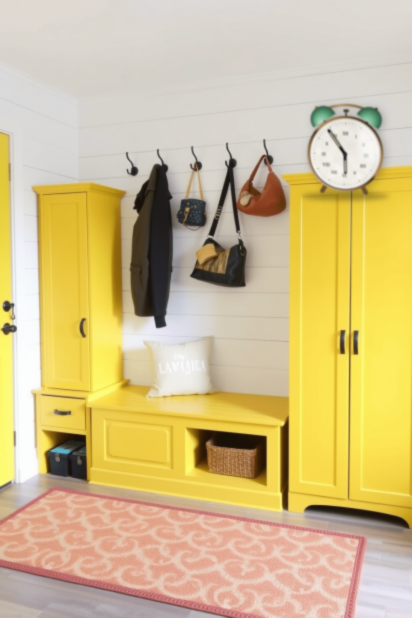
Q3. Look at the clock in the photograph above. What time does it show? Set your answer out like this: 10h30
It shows 5h54
